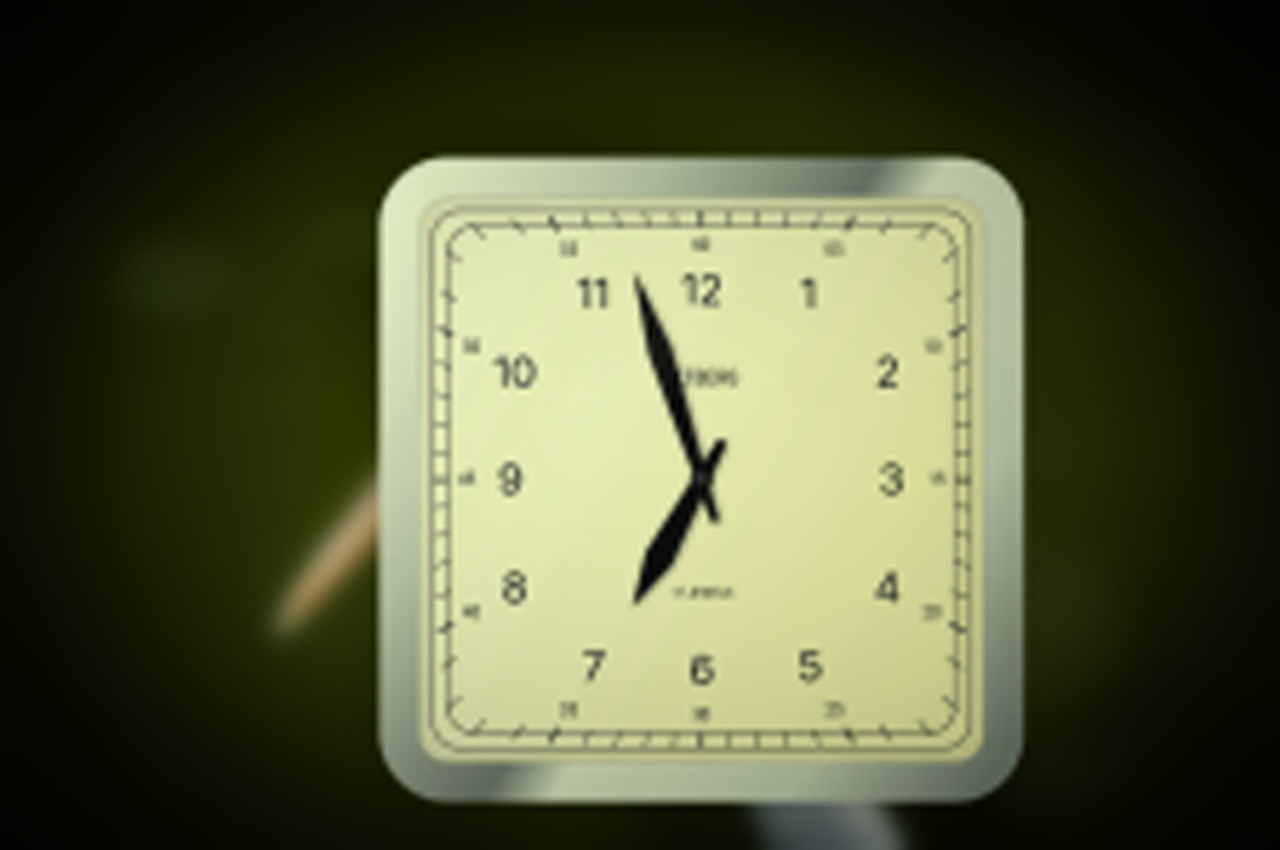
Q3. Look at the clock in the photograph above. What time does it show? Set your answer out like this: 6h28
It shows 6h57
